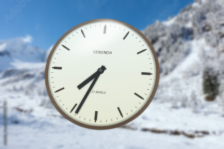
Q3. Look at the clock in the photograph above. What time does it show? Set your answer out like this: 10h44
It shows 7h34
